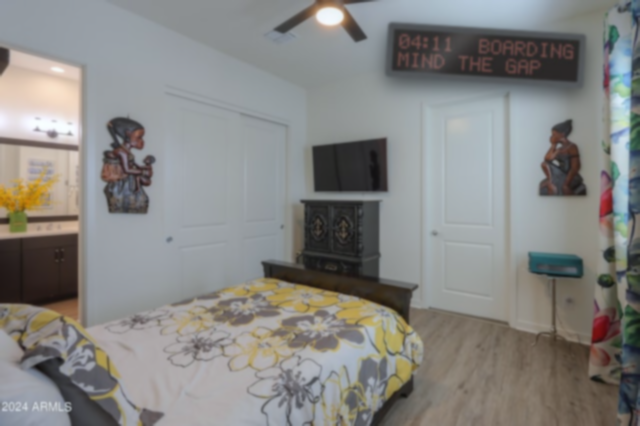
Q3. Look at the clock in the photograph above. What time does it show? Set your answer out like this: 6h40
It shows 4h11
